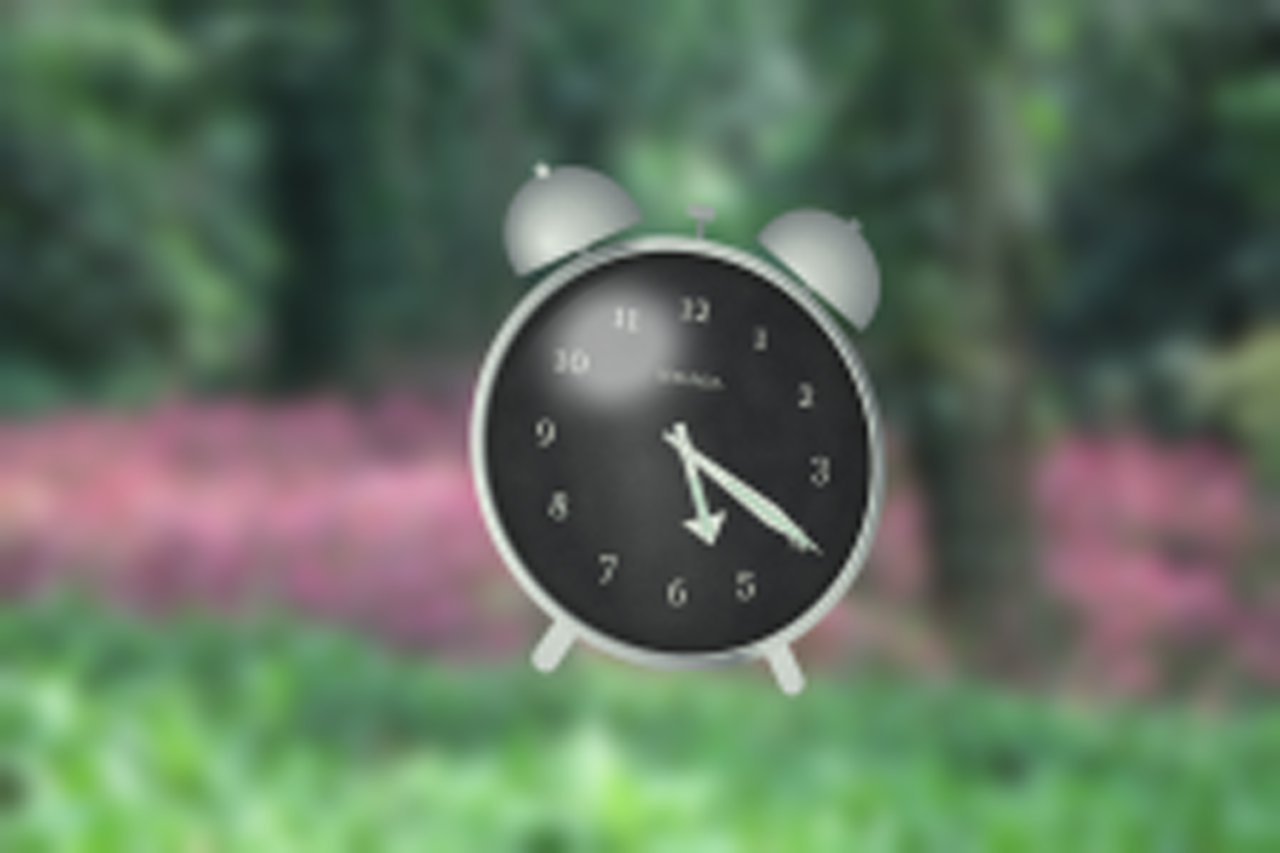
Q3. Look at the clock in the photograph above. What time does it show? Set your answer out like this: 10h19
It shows 5h20
